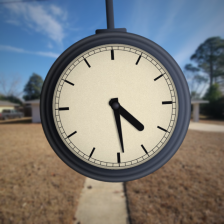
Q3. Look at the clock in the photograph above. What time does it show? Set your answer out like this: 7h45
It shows 4h29
